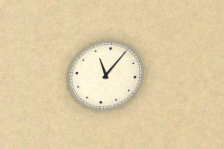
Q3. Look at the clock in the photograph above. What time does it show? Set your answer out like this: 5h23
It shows 11h05
